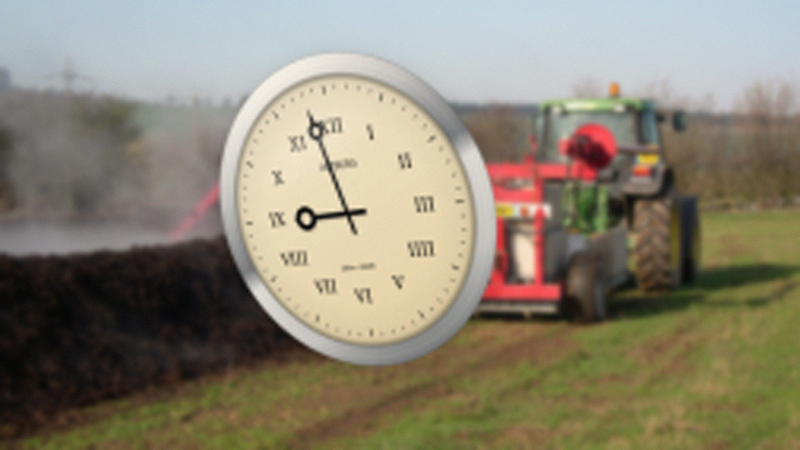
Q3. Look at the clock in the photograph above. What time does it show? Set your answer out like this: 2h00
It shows 8h58
